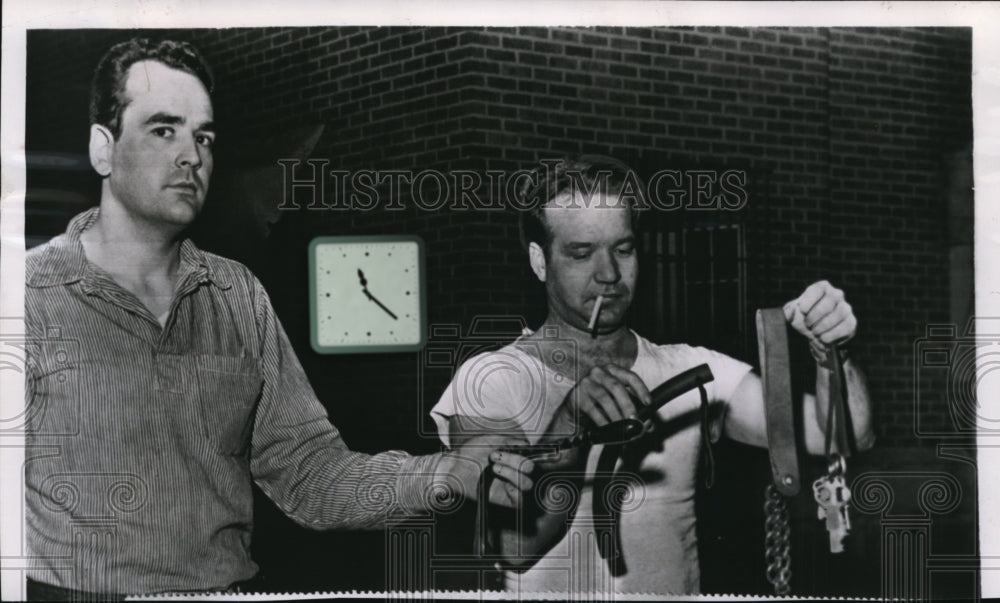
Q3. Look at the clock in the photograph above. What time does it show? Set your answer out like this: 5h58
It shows 11h22
